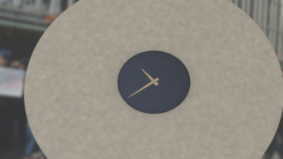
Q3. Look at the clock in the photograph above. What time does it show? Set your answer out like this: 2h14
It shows 10h39
